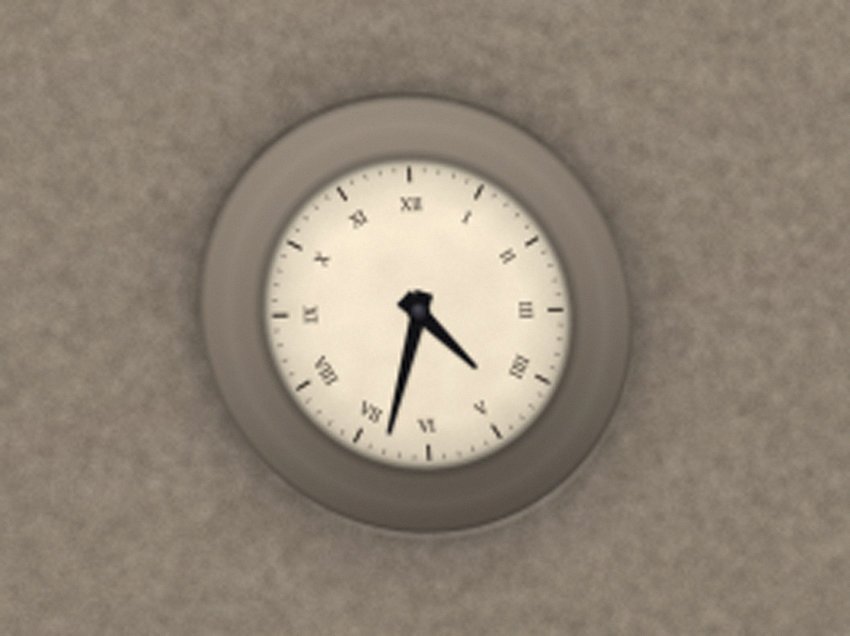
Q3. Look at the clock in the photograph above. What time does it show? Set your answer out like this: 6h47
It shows 4h33
